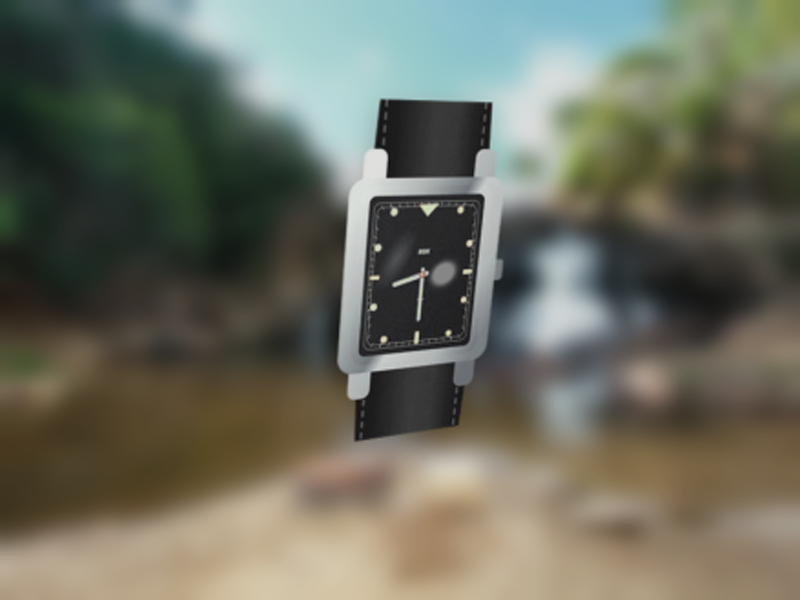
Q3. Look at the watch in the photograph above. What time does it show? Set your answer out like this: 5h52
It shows 8h30
